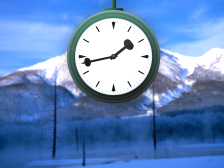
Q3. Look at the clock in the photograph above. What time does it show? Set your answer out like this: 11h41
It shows 1h43
